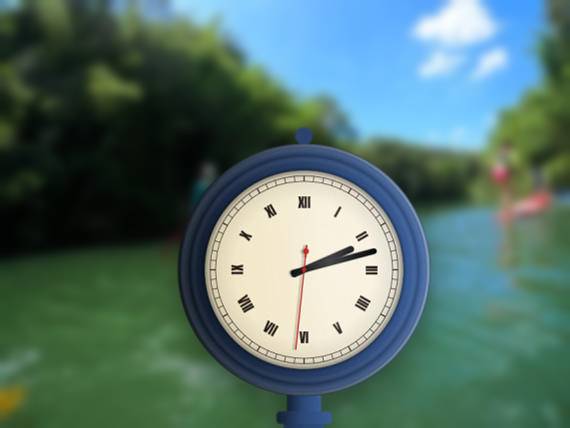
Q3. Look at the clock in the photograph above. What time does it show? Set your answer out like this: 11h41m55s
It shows 2h12m31s
